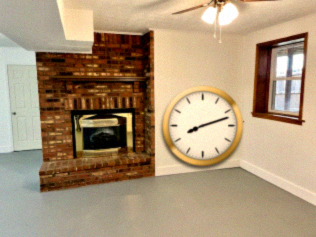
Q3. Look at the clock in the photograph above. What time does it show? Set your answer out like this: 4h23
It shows 8h12
